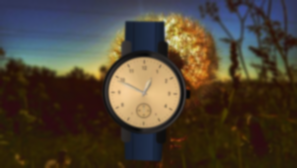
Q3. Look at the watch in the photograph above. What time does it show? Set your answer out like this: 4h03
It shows 12h49
